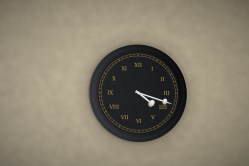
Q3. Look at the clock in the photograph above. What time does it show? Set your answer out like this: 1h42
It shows 4h18
